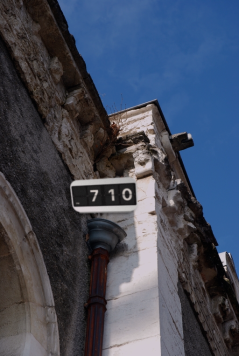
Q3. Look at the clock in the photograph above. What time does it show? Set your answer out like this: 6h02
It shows 7h10
